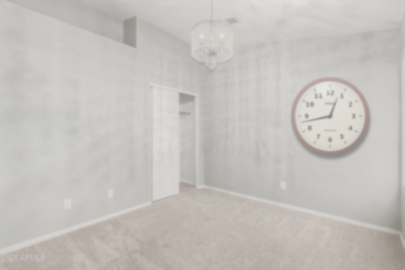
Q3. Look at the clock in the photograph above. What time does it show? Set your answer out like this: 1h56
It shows 12h43
